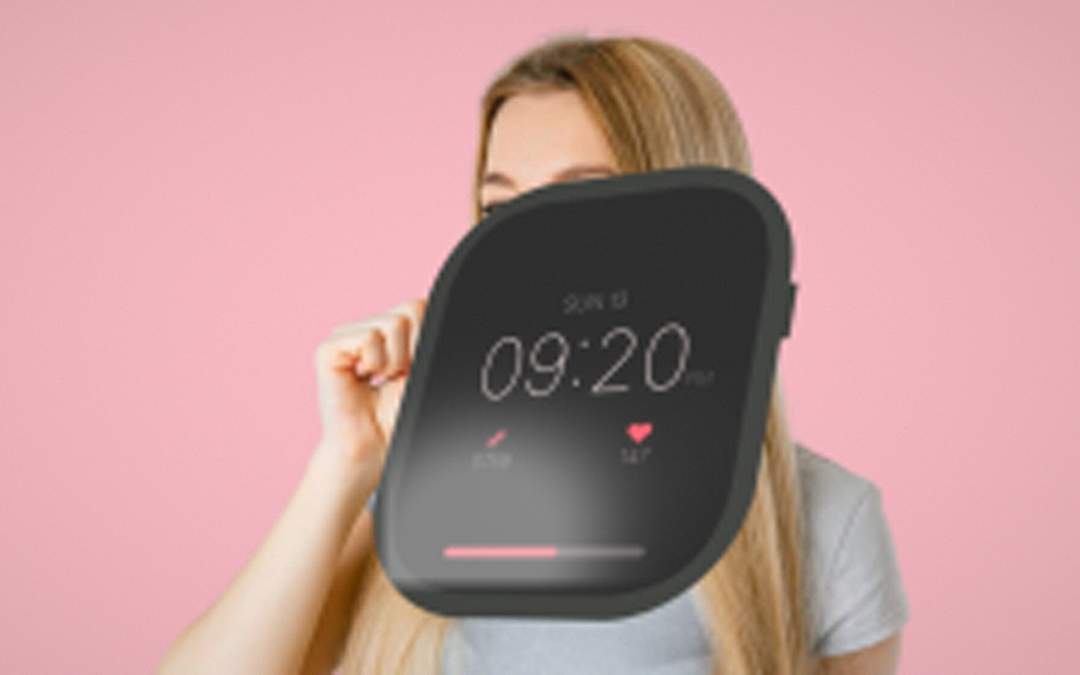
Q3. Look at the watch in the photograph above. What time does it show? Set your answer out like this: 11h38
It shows 9h20
